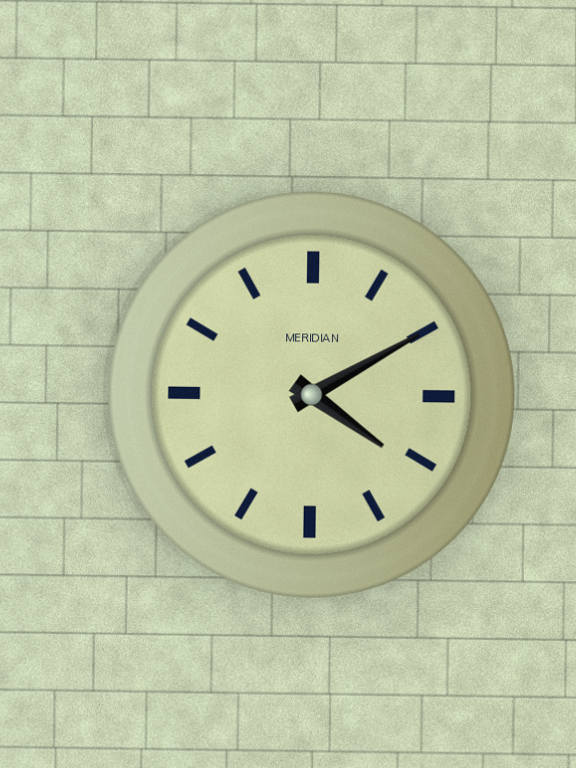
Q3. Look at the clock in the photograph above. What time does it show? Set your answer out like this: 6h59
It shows 4h10
